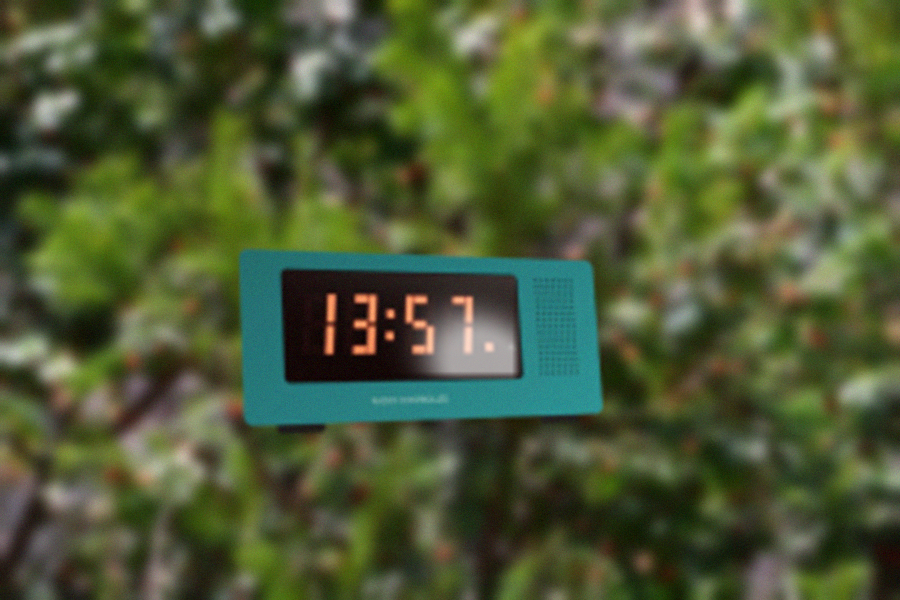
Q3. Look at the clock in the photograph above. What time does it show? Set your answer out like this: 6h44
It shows 13h57
